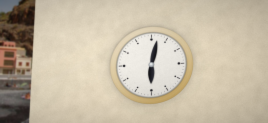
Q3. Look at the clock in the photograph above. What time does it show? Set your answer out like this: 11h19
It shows 6h02
